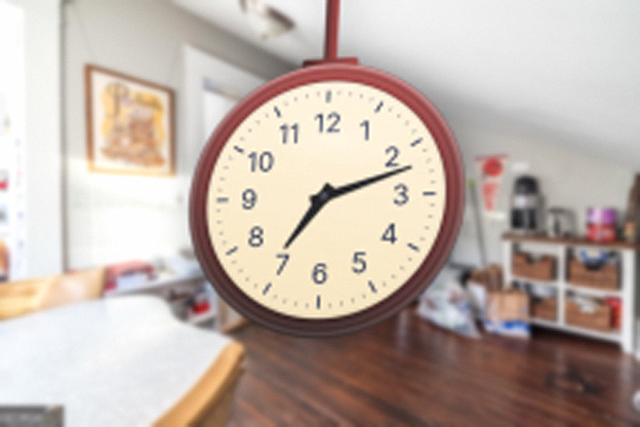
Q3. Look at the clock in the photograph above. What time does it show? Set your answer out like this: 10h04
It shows 7h12
